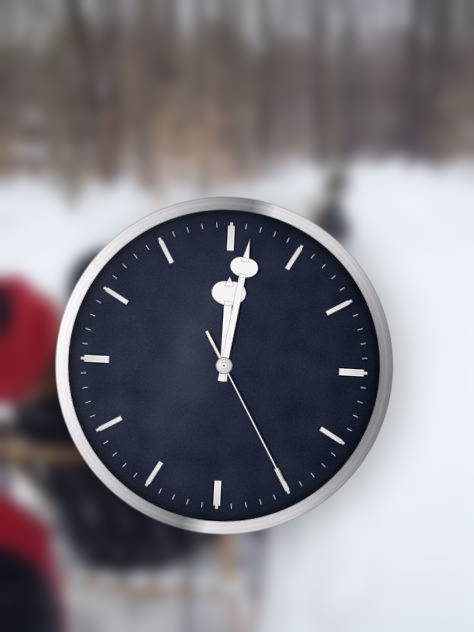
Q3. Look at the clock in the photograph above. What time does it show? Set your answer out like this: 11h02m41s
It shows 12h01m25s
